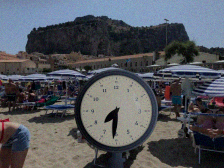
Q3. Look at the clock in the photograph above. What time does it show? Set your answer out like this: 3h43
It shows 7h31
